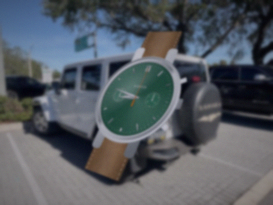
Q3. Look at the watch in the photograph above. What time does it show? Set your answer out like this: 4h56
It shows 8h47
